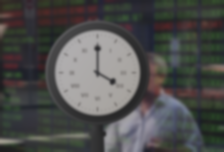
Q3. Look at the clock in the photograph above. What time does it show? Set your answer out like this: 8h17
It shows 4h00
